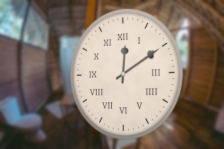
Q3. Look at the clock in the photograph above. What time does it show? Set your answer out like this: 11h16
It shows 12h10
